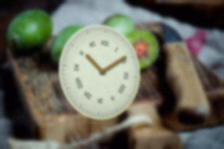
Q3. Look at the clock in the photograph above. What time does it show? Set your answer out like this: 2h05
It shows 10h09
